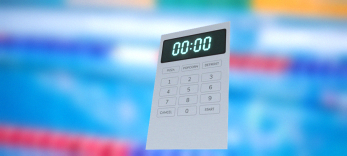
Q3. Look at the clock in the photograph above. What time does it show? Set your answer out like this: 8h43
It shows 0h00
